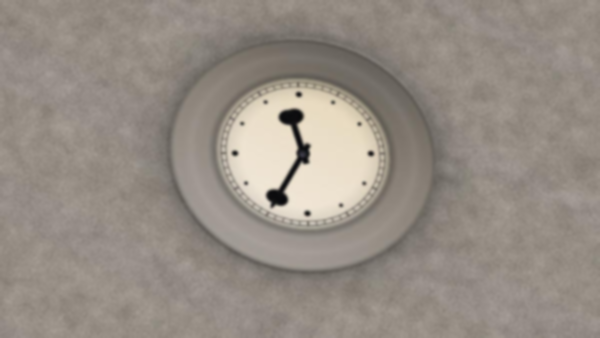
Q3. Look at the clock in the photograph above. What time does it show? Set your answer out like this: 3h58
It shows 11h35
